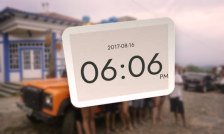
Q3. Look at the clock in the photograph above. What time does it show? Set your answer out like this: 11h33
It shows 6h06
